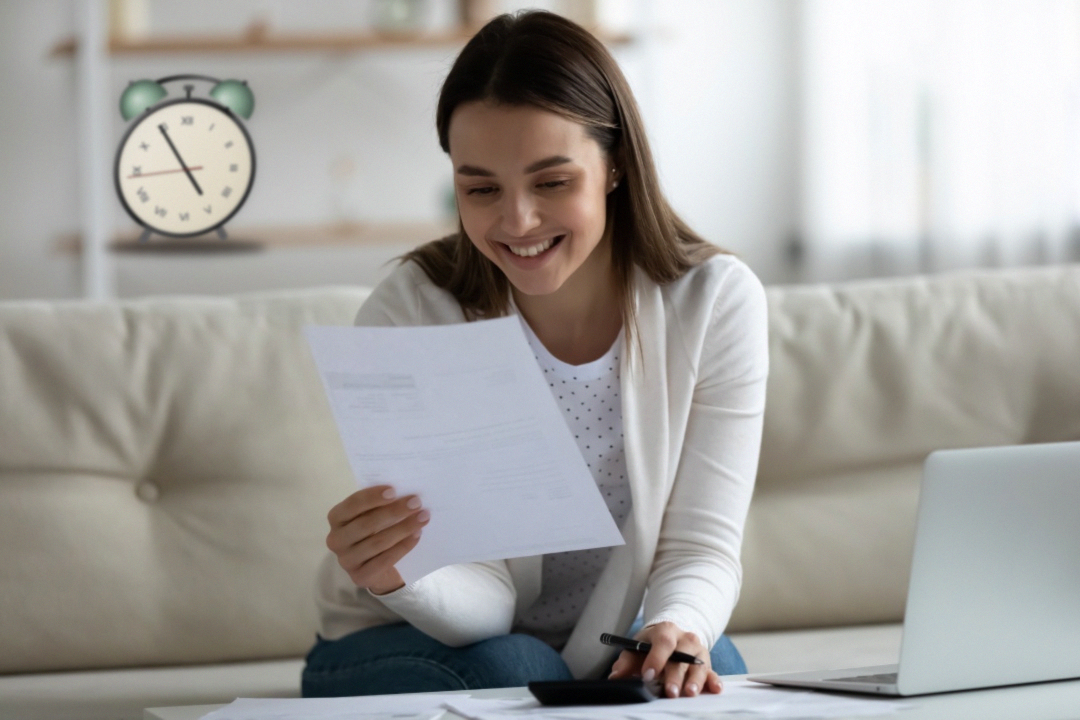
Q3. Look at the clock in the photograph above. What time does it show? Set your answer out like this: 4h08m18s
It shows 4h54m44s
